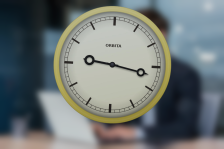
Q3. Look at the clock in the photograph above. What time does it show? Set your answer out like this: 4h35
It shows 9h17
